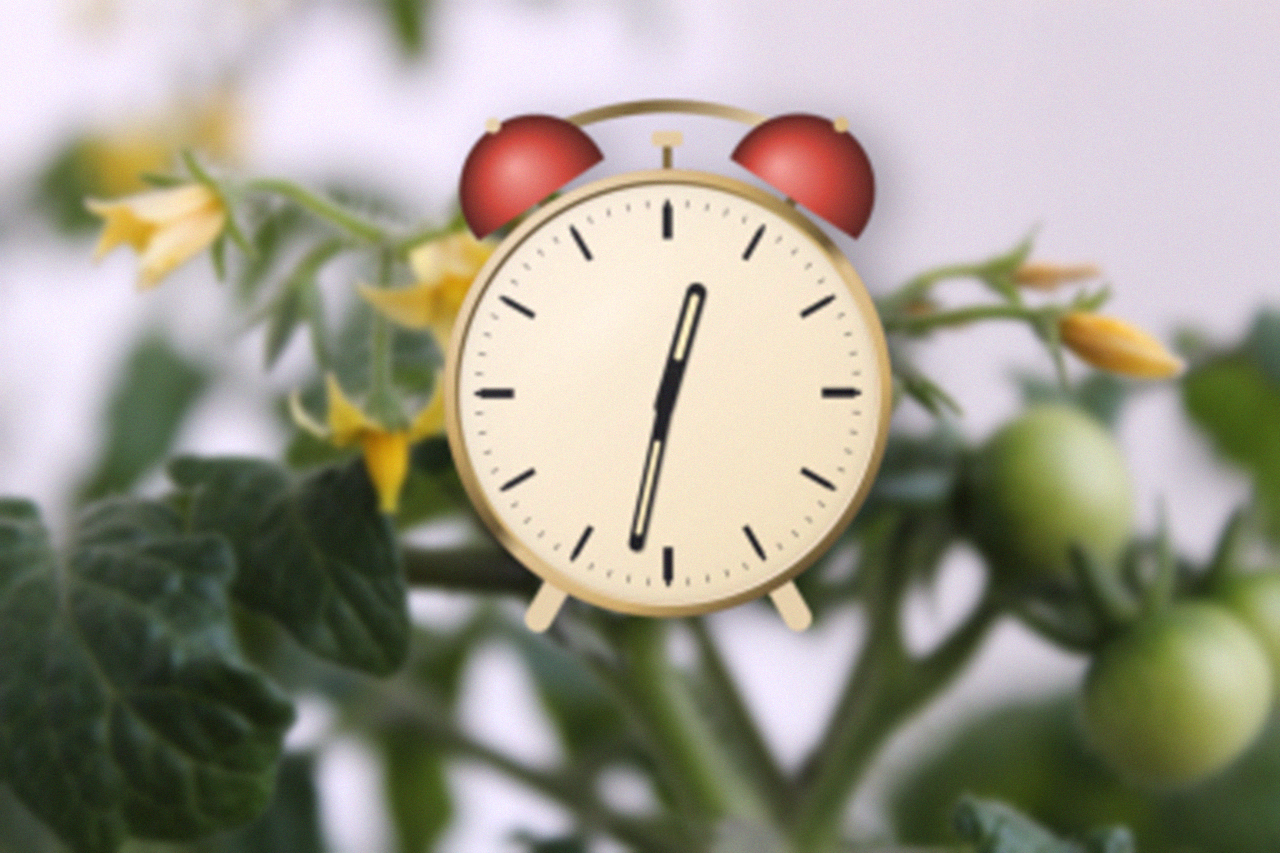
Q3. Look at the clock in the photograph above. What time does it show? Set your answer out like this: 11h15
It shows 12h32
